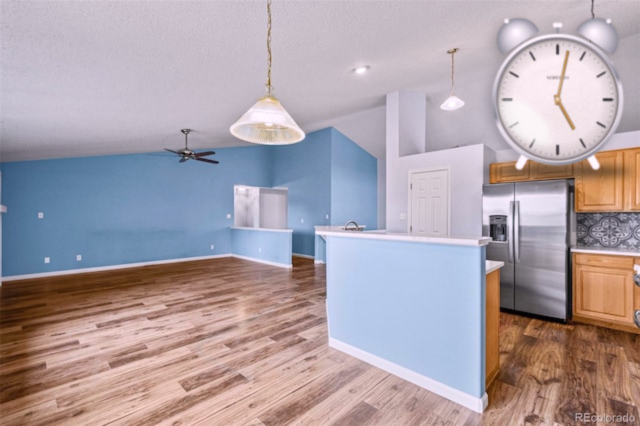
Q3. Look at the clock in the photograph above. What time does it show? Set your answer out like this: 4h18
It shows 5h02
